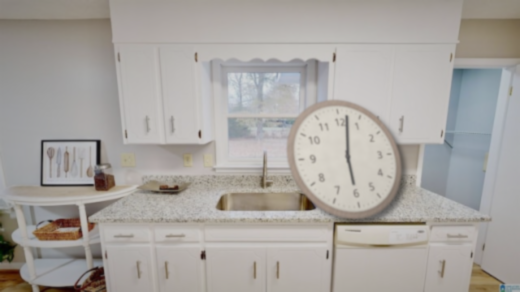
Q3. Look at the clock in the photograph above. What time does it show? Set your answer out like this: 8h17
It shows 6h02
